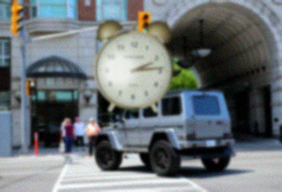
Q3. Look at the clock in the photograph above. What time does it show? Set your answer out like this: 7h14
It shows 2h14
